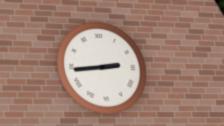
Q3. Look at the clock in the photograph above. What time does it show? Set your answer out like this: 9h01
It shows 2h44
